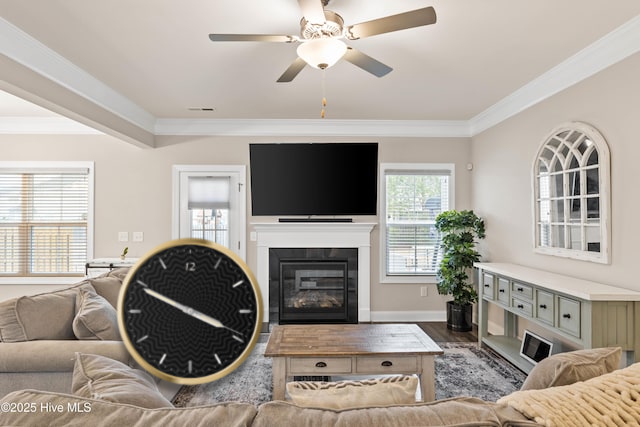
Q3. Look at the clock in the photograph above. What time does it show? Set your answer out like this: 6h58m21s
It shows 3h49m19s
